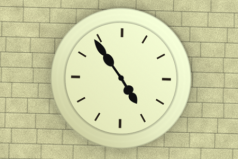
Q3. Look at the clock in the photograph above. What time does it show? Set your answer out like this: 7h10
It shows 4h54
